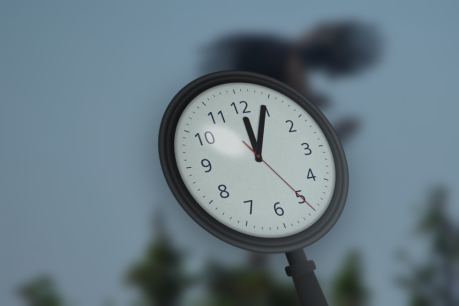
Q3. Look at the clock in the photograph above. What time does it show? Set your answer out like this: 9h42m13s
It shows 12h04m25s
